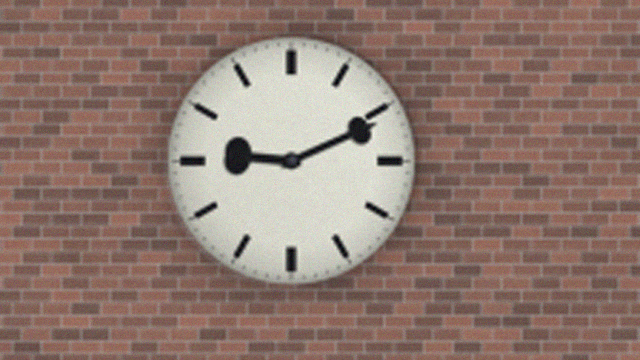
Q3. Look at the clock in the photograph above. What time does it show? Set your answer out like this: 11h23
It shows 9h11
